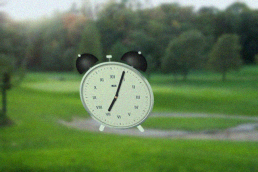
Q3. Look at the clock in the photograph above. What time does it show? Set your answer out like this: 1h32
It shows 7h04
